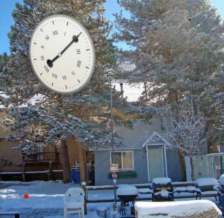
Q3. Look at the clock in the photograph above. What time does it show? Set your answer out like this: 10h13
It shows 8h10
